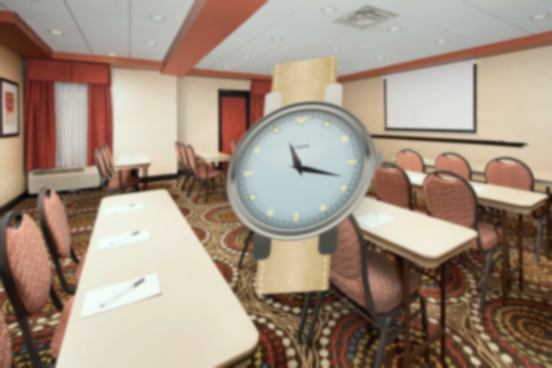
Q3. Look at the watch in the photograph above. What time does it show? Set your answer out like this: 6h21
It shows 11h18
